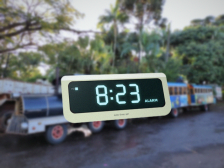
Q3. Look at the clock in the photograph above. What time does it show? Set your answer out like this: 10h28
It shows 8h23
